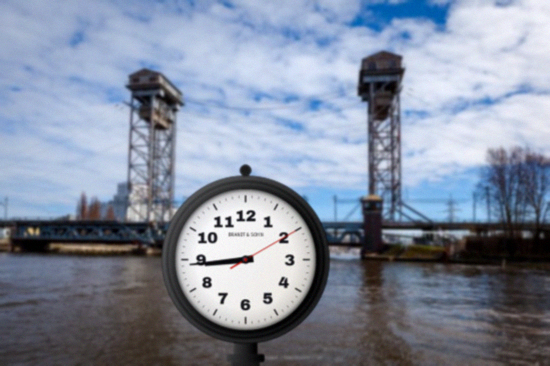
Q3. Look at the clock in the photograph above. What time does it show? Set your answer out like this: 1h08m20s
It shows 8h44m10s
